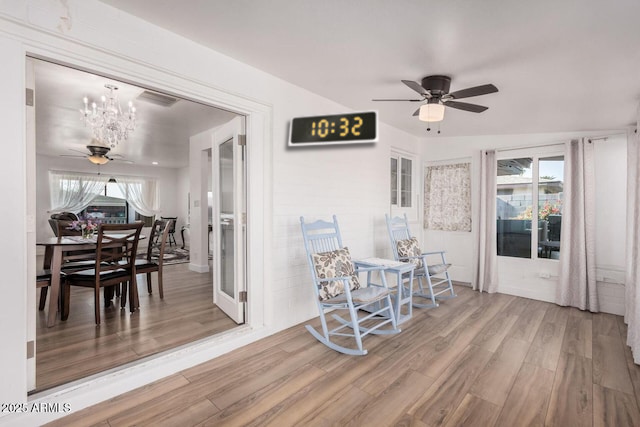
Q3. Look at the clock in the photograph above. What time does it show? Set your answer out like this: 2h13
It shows 10h32
